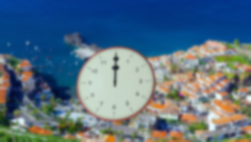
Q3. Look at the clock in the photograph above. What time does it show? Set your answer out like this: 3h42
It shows 12h00
